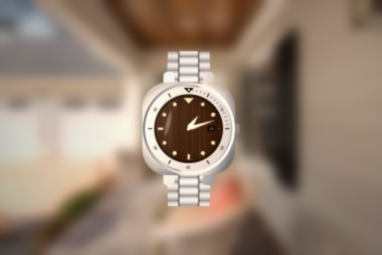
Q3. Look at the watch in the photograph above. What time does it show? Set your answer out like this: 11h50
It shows 1h12
